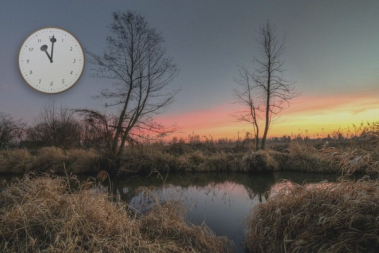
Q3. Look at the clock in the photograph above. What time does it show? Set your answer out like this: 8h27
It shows 11h01
